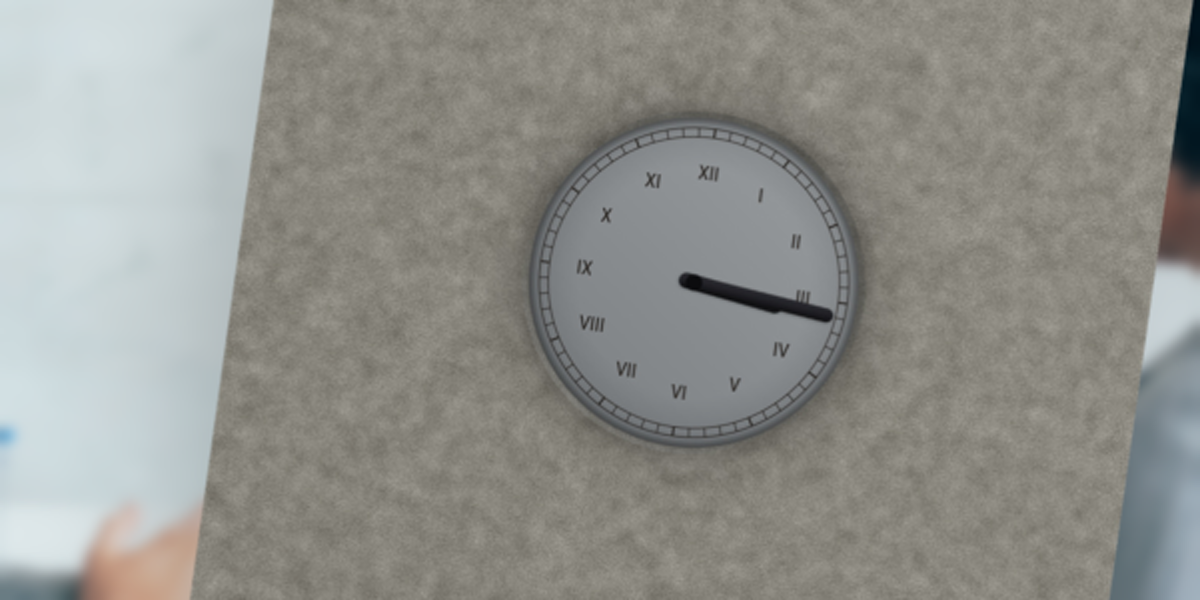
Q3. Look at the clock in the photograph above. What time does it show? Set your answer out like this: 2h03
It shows 3h16
